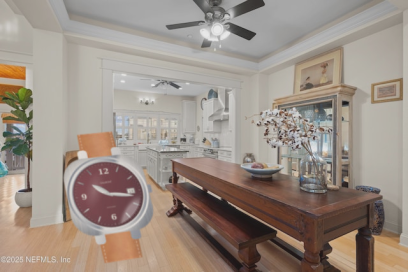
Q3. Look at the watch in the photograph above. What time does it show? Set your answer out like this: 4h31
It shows 10h17
